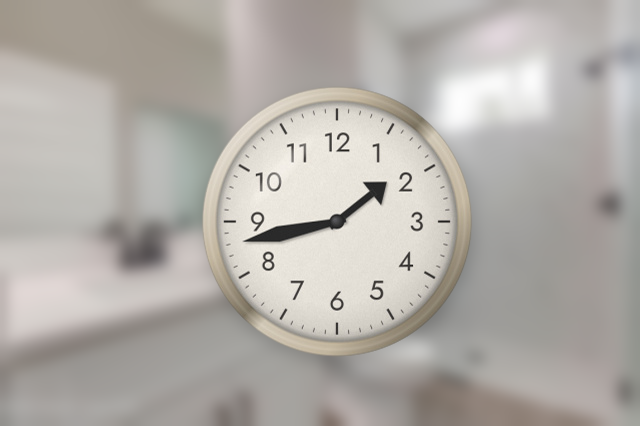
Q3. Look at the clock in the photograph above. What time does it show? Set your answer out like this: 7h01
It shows 1h43
